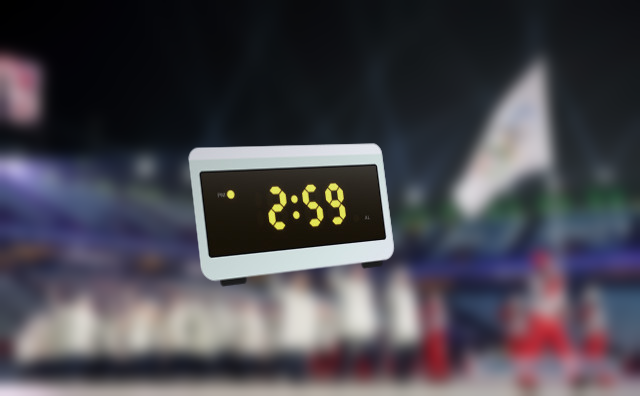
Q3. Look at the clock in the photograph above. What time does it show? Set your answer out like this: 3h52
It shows 2h59
